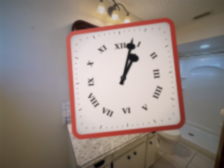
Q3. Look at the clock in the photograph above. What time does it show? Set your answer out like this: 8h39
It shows 1h03
